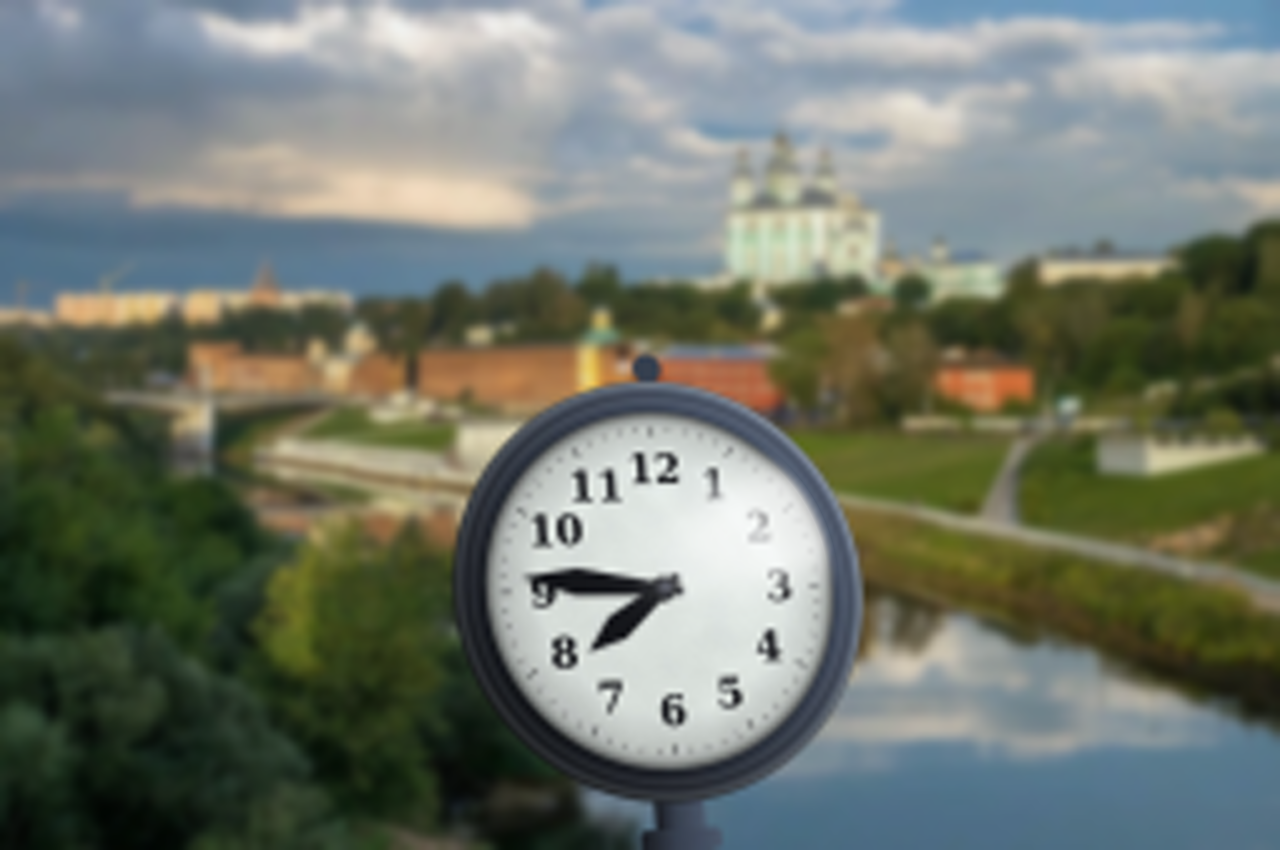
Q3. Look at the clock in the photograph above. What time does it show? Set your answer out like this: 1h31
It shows 7h46
